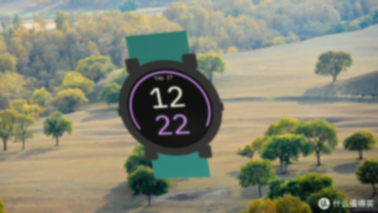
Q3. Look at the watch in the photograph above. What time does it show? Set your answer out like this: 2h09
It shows 12h22
